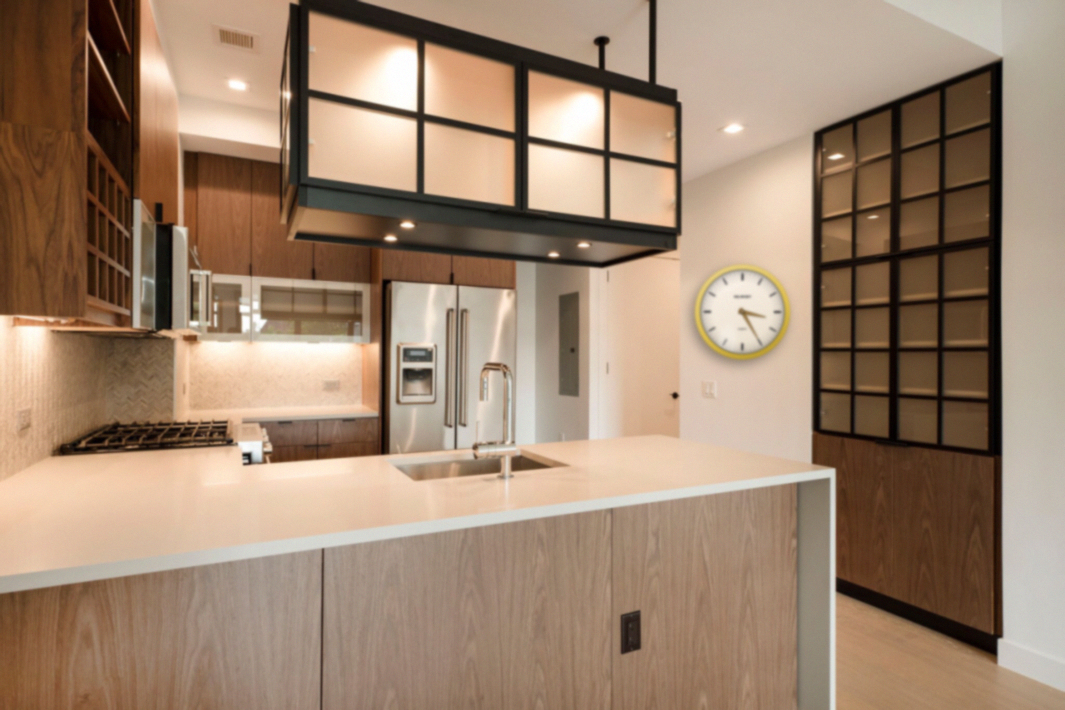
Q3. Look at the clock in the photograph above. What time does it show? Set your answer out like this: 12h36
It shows 3h25
